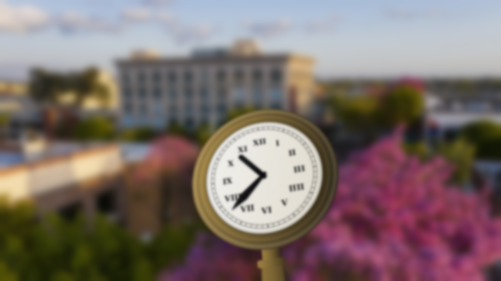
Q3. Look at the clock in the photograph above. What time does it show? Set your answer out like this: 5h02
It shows 10h38
